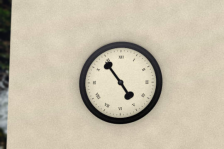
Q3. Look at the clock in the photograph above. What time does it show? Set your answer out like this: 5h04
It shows 4h54
